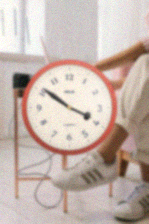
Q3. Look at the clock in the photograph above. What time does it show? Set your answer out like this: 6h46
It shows 3h51
